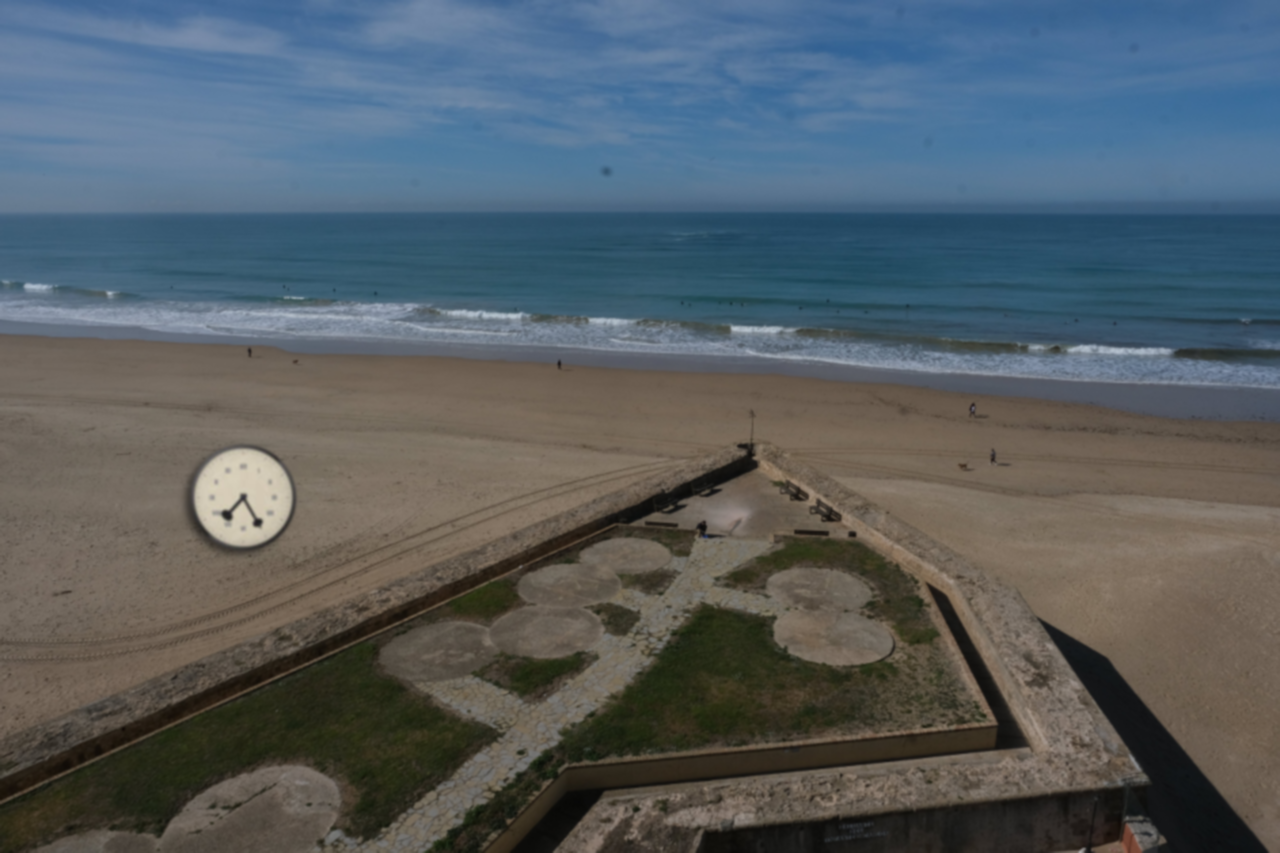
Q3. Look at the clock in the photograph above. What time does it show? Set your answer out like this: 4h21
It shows 7h25
